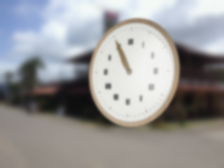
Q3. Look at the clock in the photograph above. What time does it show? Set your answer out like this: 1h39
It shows 10h55
